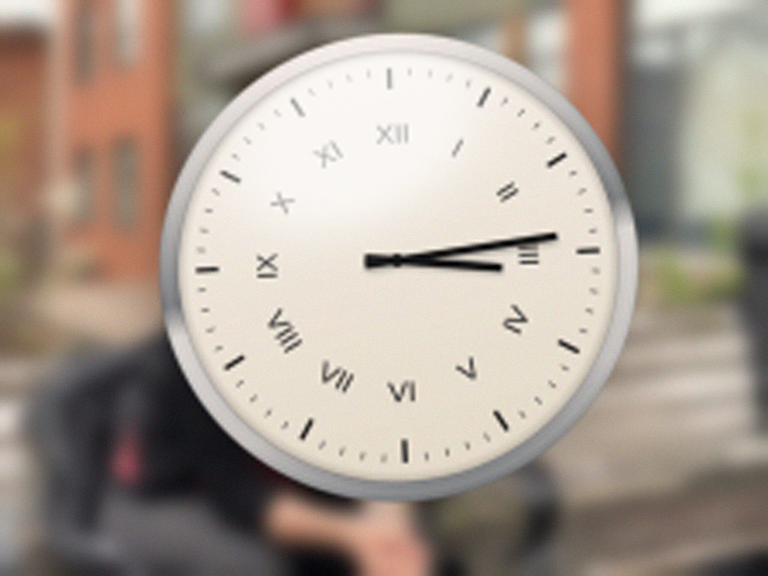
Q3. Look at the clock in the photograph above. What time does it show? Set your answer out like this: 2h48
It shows 3h14
